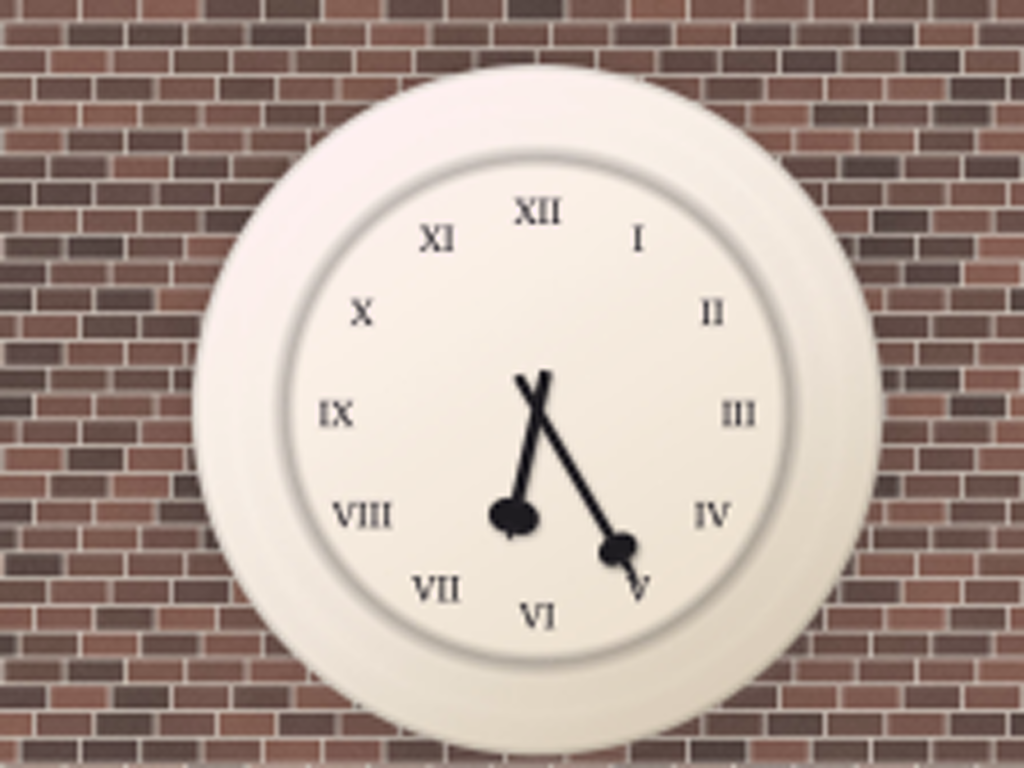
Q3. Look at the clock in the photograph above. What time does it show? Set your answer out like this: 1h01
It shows 6h25
